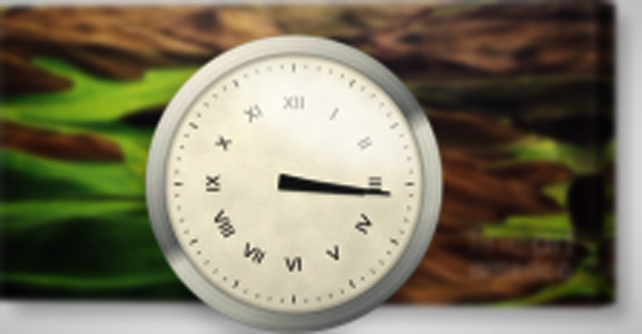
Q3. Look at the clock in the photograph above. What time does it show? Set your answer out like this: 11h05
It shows 3h16
